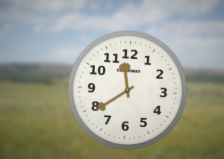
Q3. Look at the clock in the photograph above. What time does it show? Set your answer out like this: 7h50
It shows 11h39
